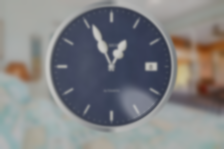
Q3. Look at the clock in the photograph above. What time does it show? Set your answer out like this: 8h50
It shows 12h56
